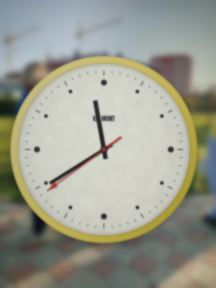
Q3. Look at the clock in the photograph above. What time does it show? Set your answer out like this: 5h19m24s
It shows 11h39m39s
